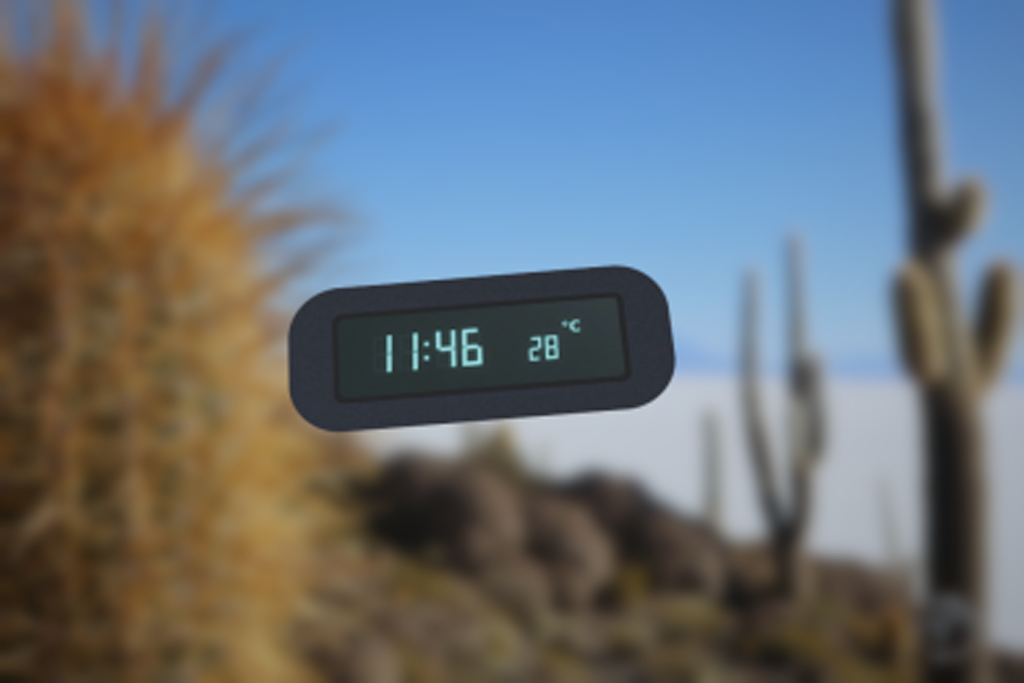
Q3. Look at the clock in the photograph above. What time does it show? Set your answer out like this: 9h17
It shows 11h46
